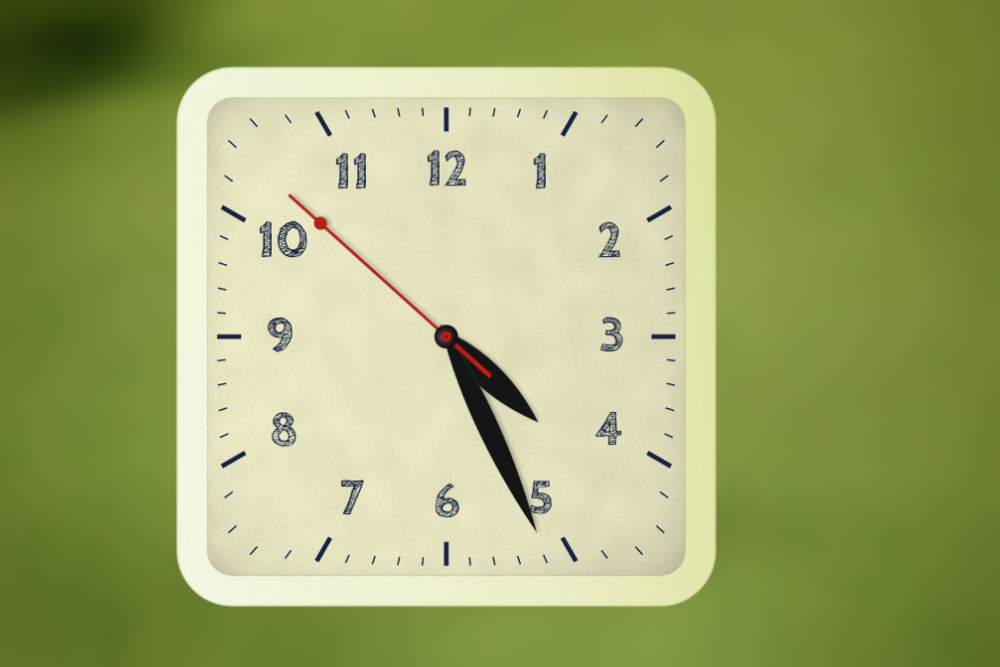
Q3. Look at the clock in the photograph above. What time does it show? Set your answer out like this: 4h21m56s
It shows 4h25m52s
